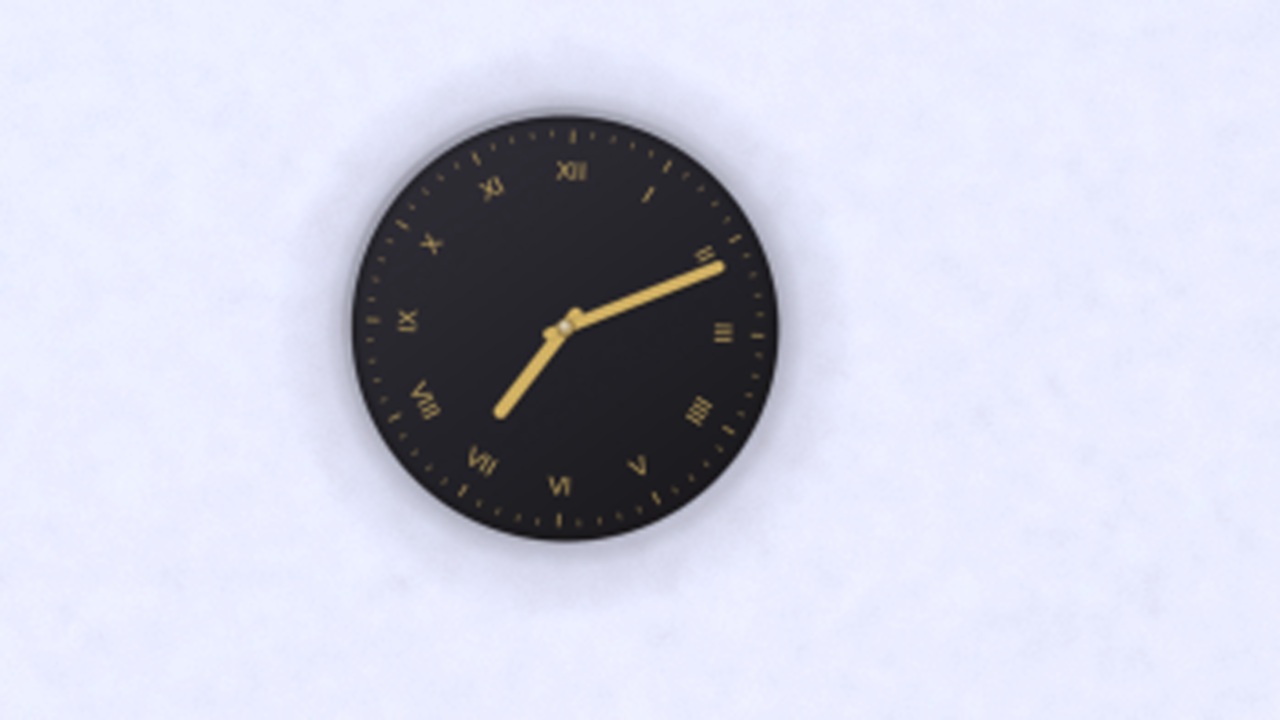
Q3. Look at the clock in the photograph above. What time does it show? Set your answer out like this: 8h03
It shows 7h11
